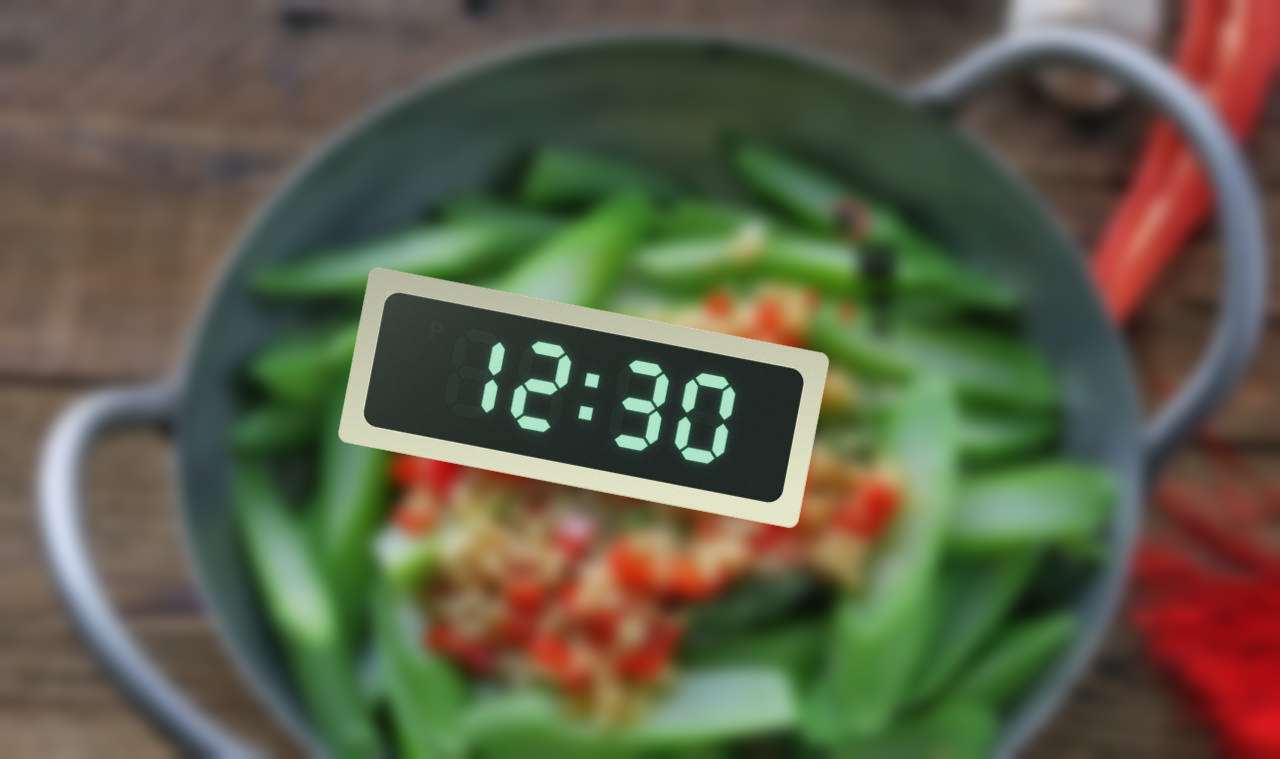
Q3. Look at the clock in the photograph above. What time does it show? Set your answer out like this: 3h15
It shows 12h30
